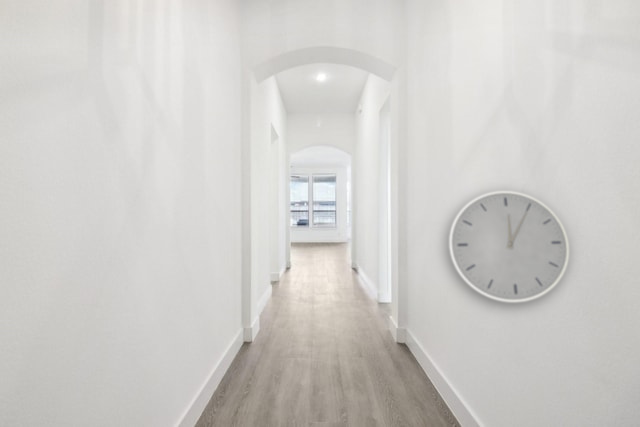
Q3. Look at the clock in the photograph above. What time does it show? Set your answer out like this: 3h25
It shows 12h05
